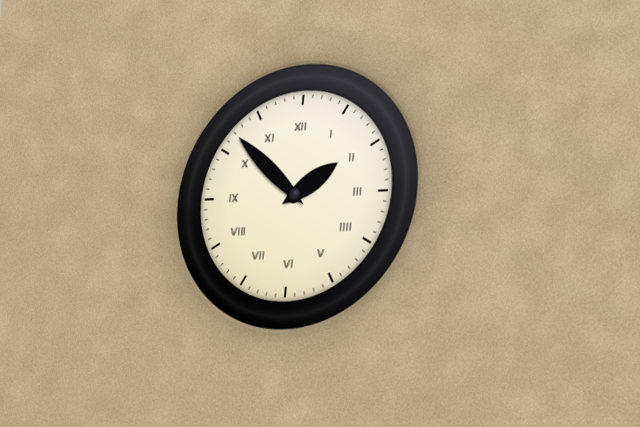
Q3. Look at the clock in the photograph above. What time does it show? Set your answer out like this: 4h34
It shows 1h52
